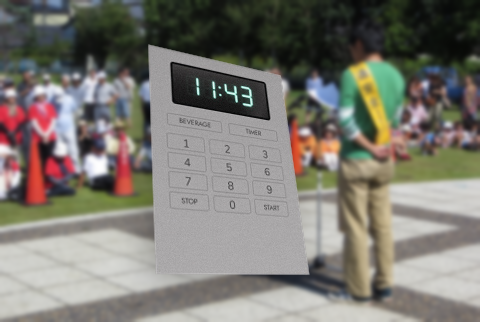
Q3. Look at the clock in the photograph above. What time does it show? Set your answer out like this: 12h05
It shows 11h43
